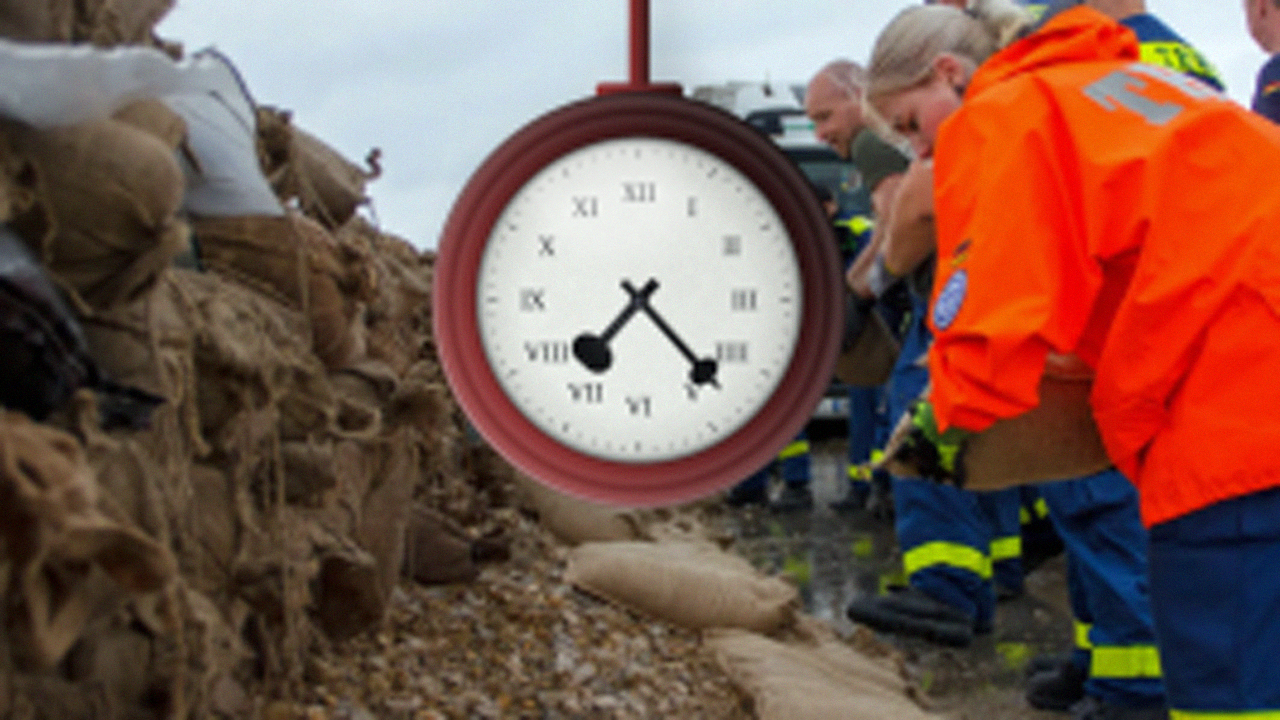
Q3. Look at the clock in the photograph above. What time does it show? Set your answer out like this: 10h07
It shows 7h23
